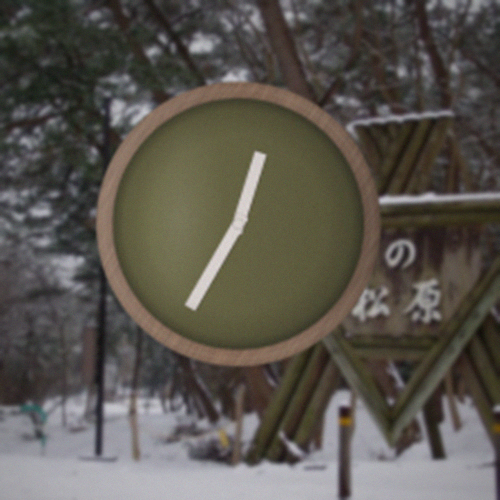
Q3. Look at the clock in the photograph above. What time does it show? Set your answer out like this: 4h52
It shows 12h35
